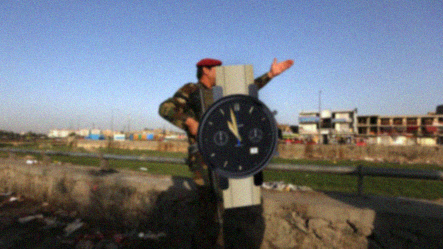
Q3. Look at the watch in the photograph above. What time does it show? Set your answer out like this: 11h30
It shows 10h58
